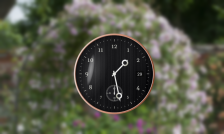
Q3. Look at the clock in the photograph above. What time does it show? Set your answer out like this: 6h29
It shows 1h28
